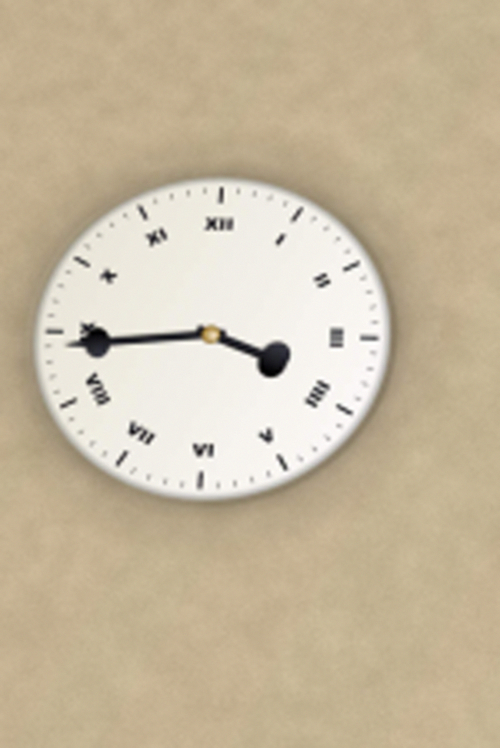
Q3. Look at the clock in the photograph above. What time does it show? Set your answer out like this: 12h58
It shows 3h44
